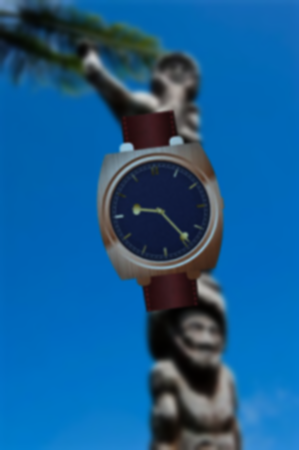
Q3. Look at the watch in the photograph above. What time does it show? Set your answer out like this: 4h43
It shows 9h24
